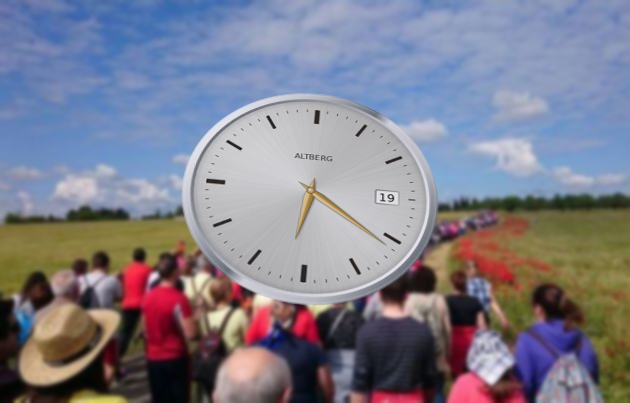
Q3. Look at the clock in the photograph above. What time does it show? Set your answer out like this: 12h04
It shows 6h21
